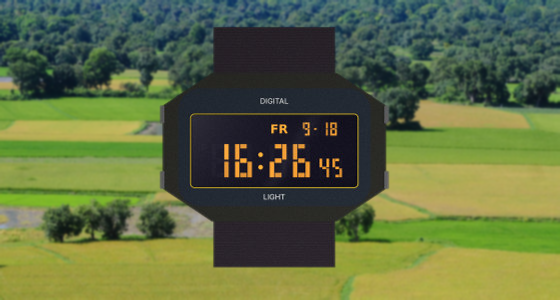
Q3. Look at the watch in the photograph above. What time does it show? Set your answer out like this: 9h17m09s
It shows 16h26m45s
